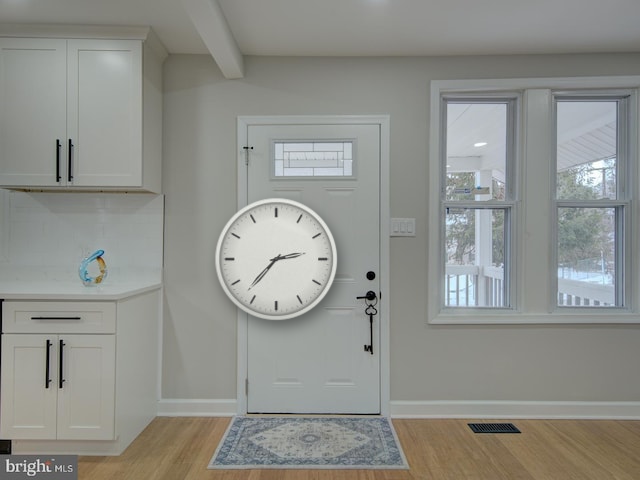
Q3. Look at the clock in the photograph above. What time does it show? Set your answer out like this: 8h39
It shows 2h37
